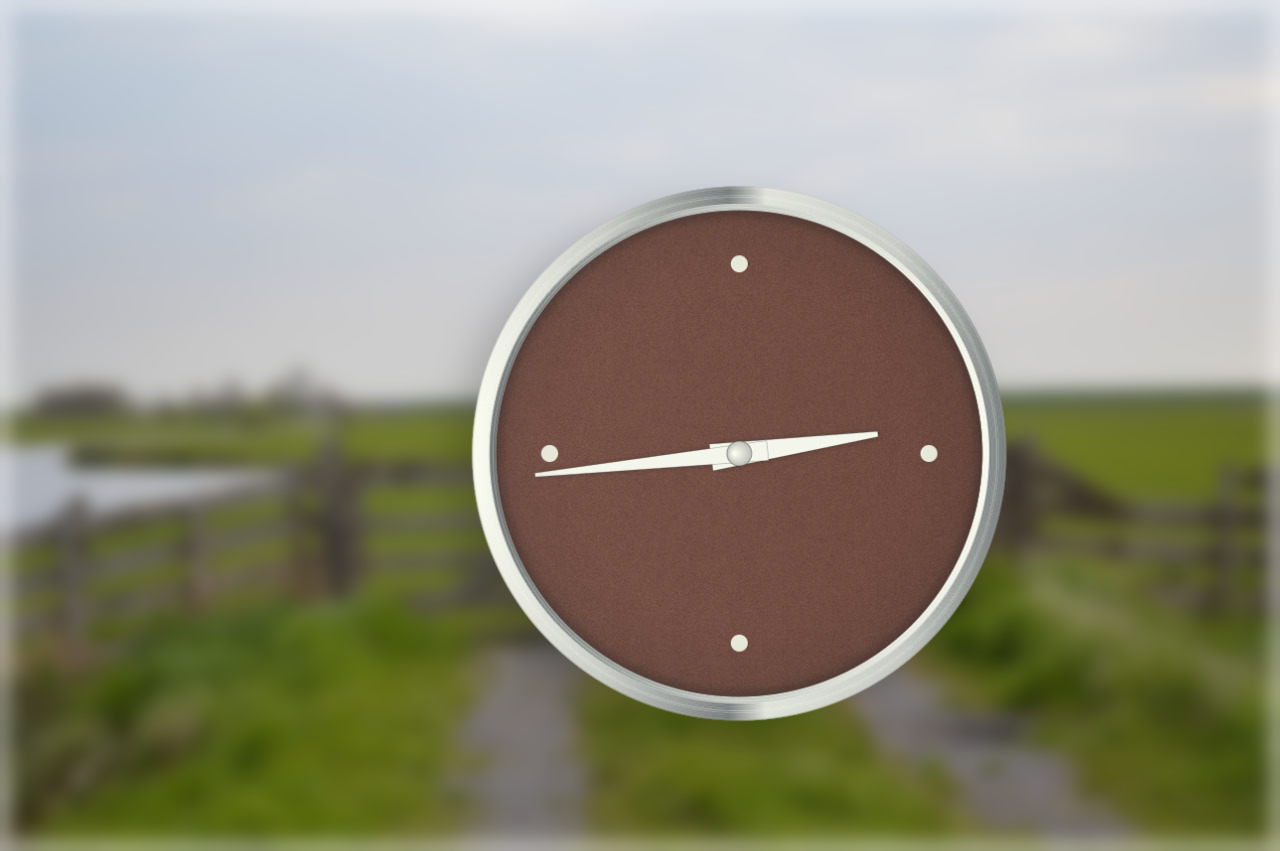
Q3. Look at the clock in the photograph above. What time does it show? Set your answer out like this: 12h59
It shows 2h44
